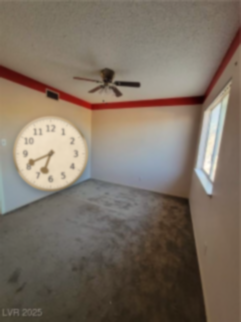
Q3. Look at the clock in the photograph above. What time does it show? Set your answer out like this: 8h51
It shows 6h41
